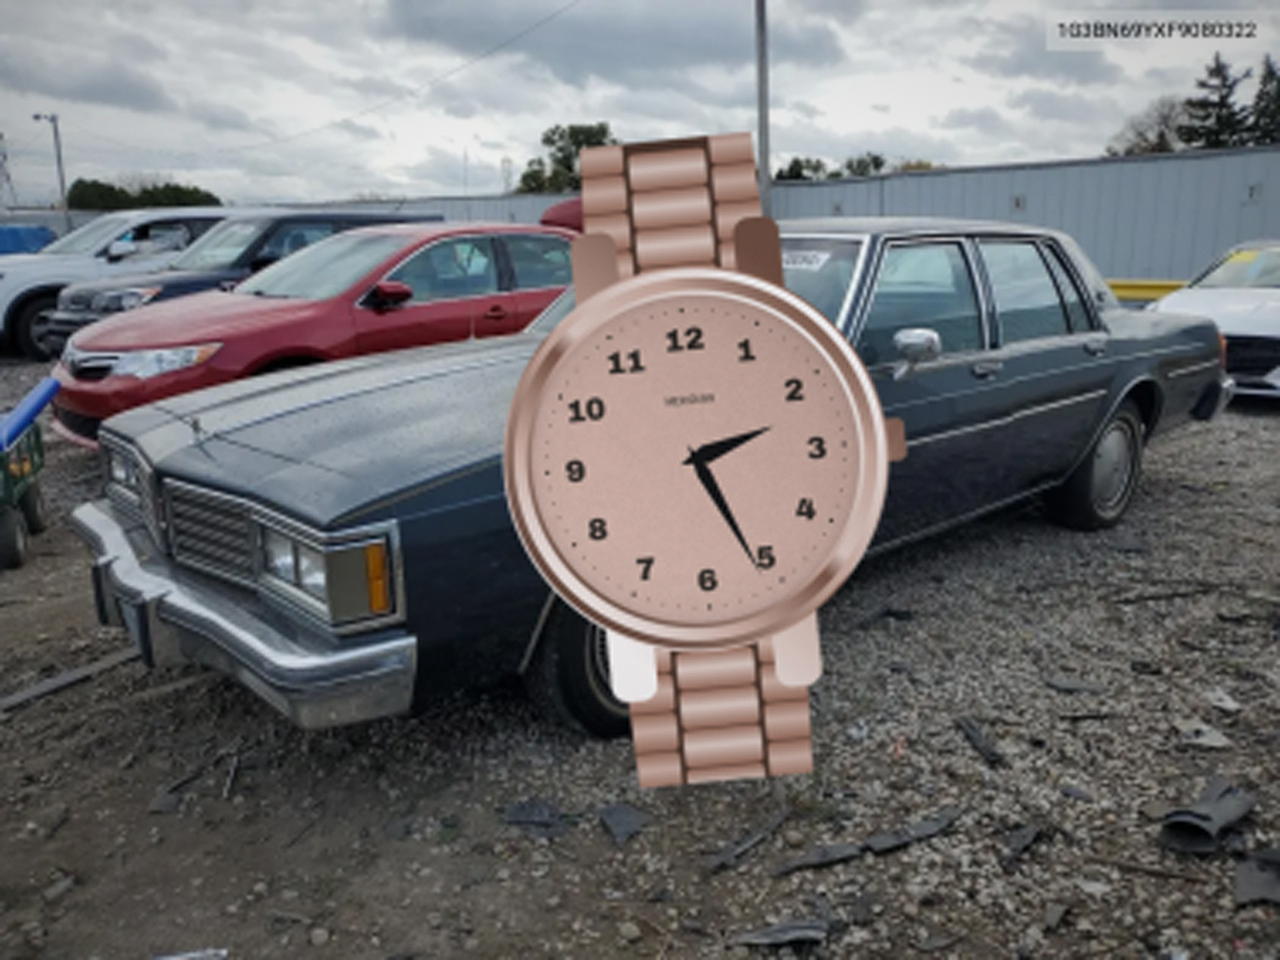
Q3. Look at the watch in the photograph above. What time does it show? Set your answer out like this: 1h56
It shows 2h26
